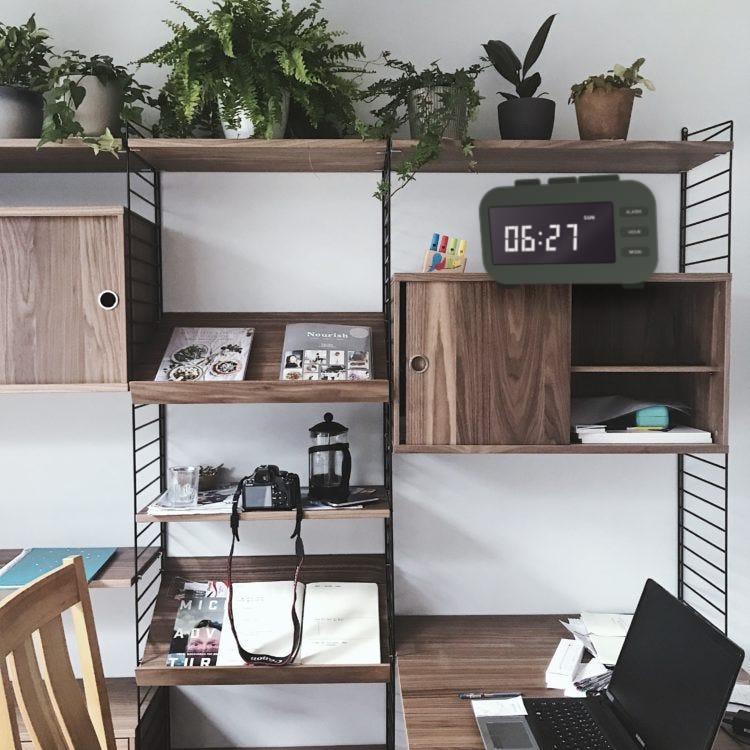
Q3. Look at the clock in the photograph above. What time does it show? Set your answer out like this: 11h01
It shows 6h27
